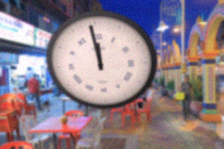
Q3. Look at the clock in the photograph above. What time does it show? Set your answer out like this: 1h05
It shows 11h59
